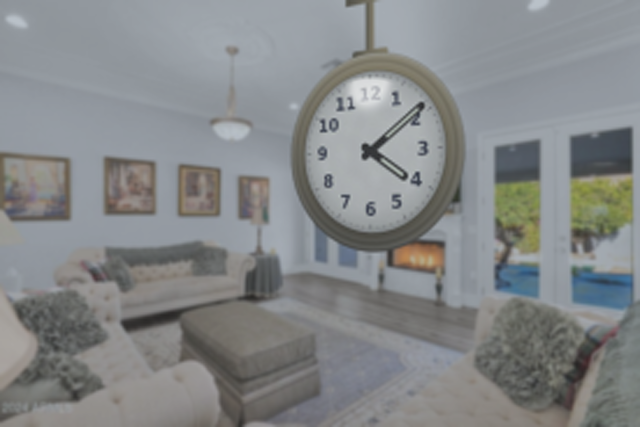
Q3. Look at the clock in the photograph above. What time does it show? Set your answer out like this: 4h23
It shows 4h09
